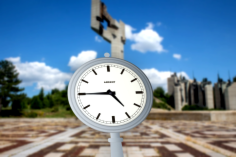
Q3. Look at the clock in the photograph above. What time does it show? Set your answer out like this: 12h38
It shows 4h45
